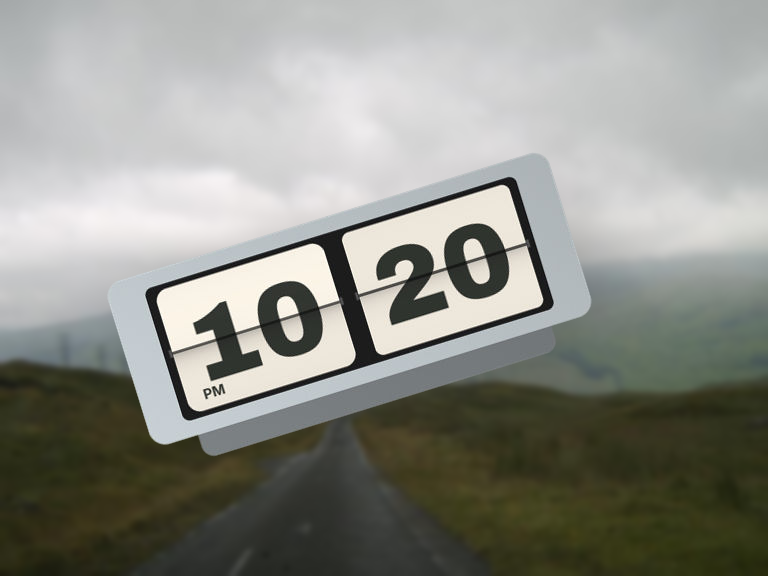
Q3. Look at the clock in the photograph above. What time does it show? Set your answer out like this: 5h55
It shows 10h20
